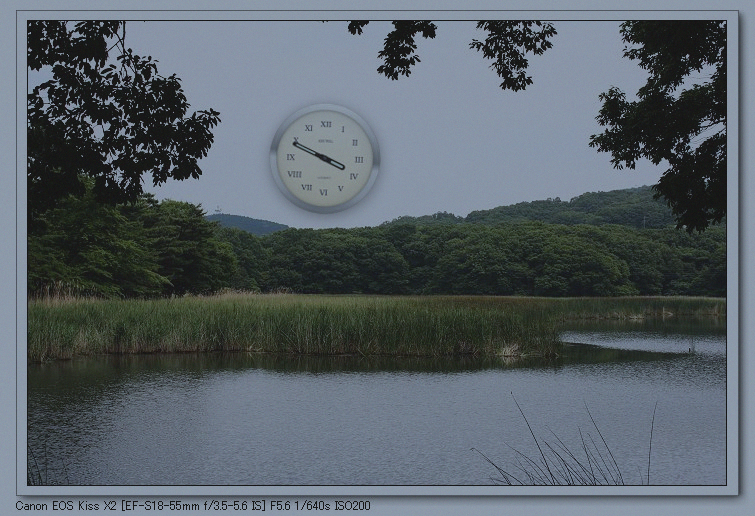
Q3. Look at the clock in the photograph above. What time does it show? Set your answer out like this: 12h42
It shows 3h49
